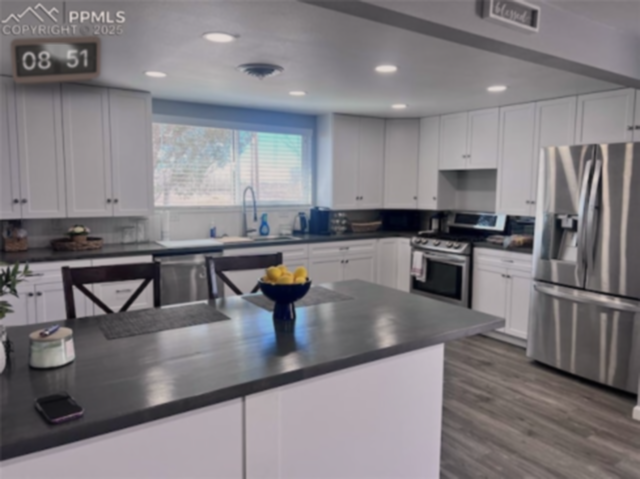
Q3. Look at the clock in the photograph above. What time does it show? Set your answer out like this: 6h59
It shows 8h51
